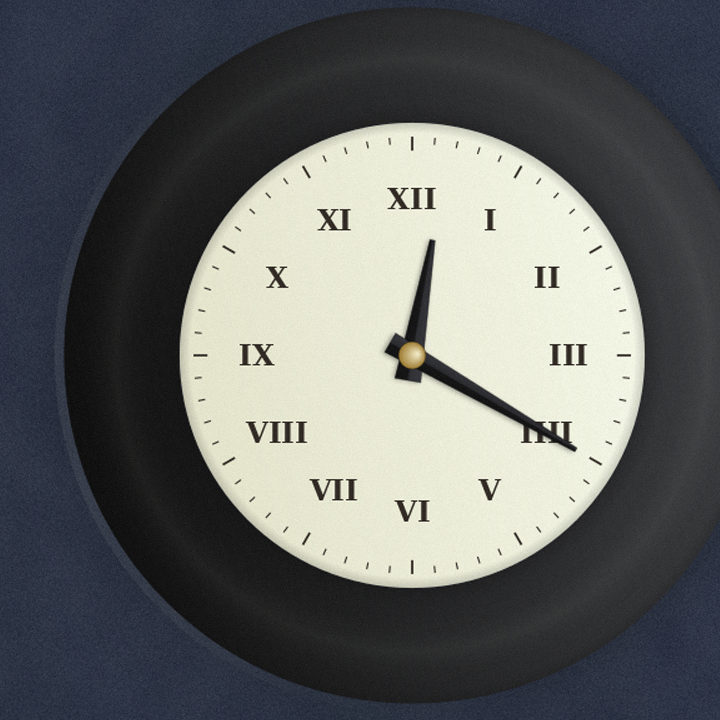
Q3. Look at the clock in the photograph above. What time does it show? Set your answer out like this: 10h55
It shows 12h20
